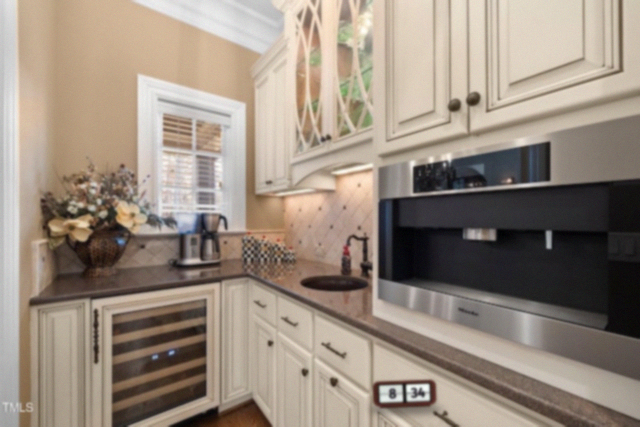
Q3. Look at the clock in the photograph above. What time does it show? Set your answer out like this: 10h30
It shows 8h34
